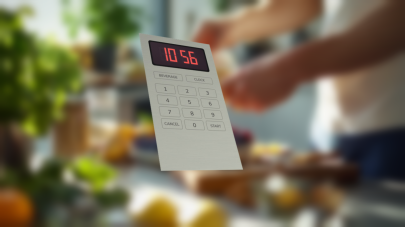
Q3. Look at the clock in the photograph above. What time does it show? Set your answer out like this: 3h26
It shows 10h56
